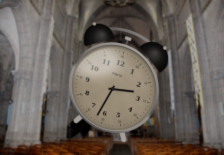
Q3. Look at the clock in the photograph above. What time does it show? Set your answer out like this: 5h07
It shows 2h32
